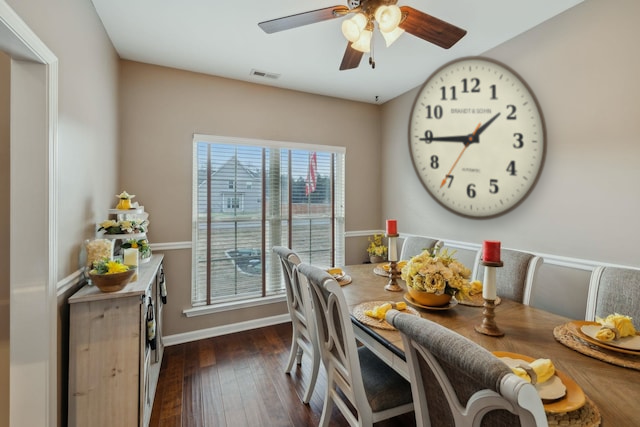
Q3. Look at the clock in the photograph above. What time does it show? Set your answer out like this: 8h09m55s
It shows 1h44m36s
